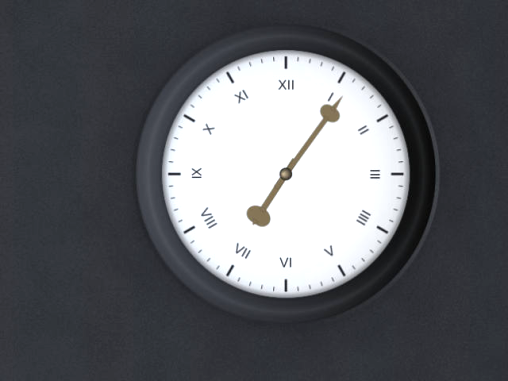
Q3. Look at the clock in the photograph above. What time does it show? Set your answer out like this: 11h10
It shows 7h06
